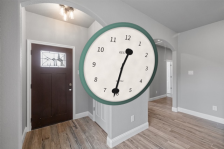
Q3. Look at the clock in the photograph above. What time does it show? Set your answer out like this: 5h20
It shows 12h31
